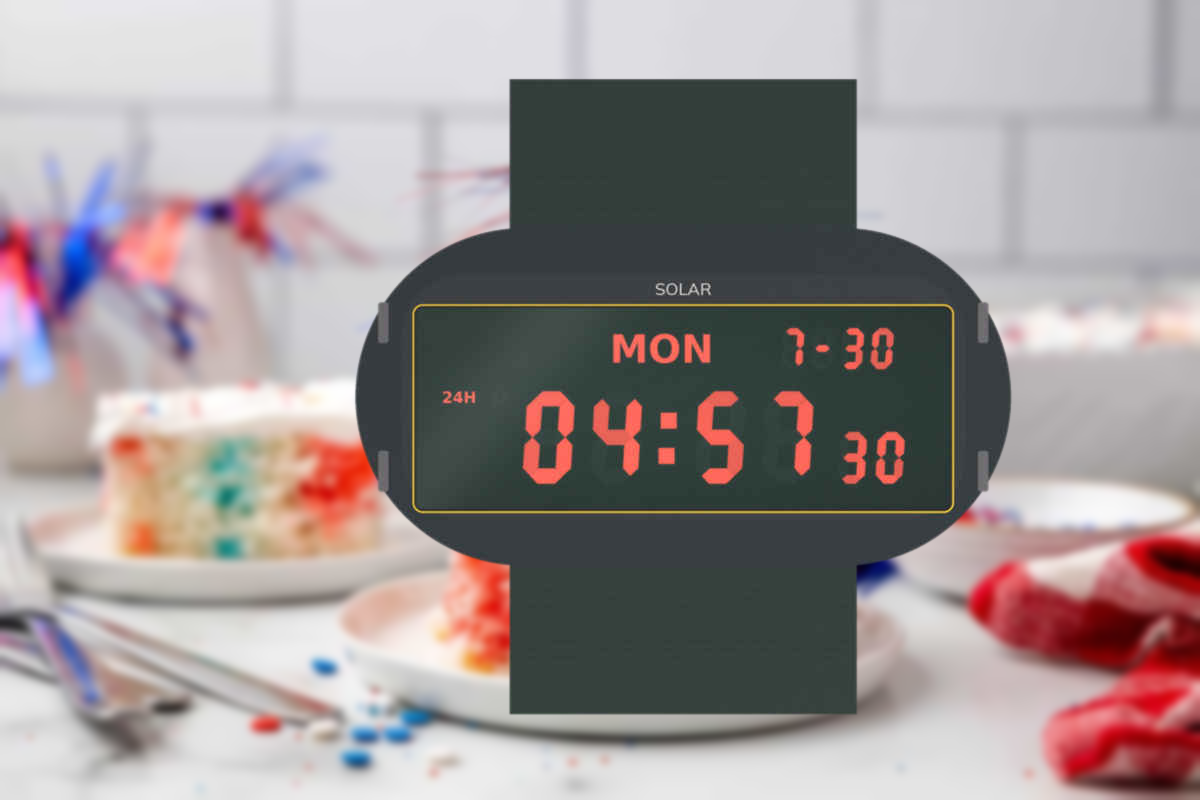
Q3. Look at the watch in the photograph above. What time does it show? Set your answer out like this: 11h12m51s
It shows 4h57m30s
